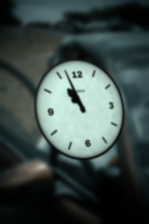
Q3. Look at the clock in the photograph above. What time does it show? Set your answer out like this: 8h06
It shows 10h57
